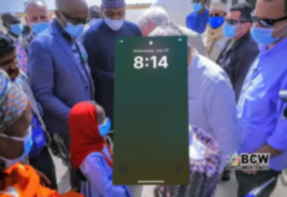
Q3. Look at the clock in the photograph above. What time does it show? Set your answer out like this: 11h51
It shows 8h14
